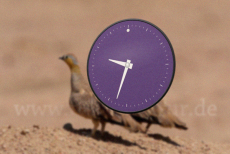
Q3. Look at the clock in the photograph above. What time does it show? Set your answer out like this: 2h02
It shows 9h33
